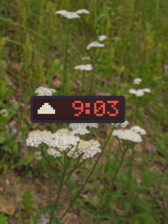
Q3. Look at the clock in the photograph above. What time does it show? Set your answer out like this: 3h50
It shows 9h03
